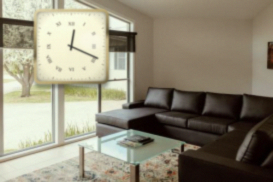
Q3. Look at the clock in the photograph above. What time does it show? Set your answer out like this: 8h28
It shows 12h19
